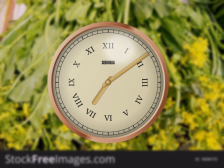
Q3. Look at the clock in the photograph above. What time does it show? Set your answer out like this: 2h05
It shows 7h09
